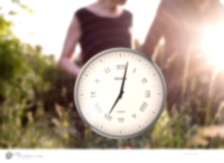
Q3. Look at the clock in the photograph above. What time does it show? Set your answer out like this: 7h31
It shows 7h02
